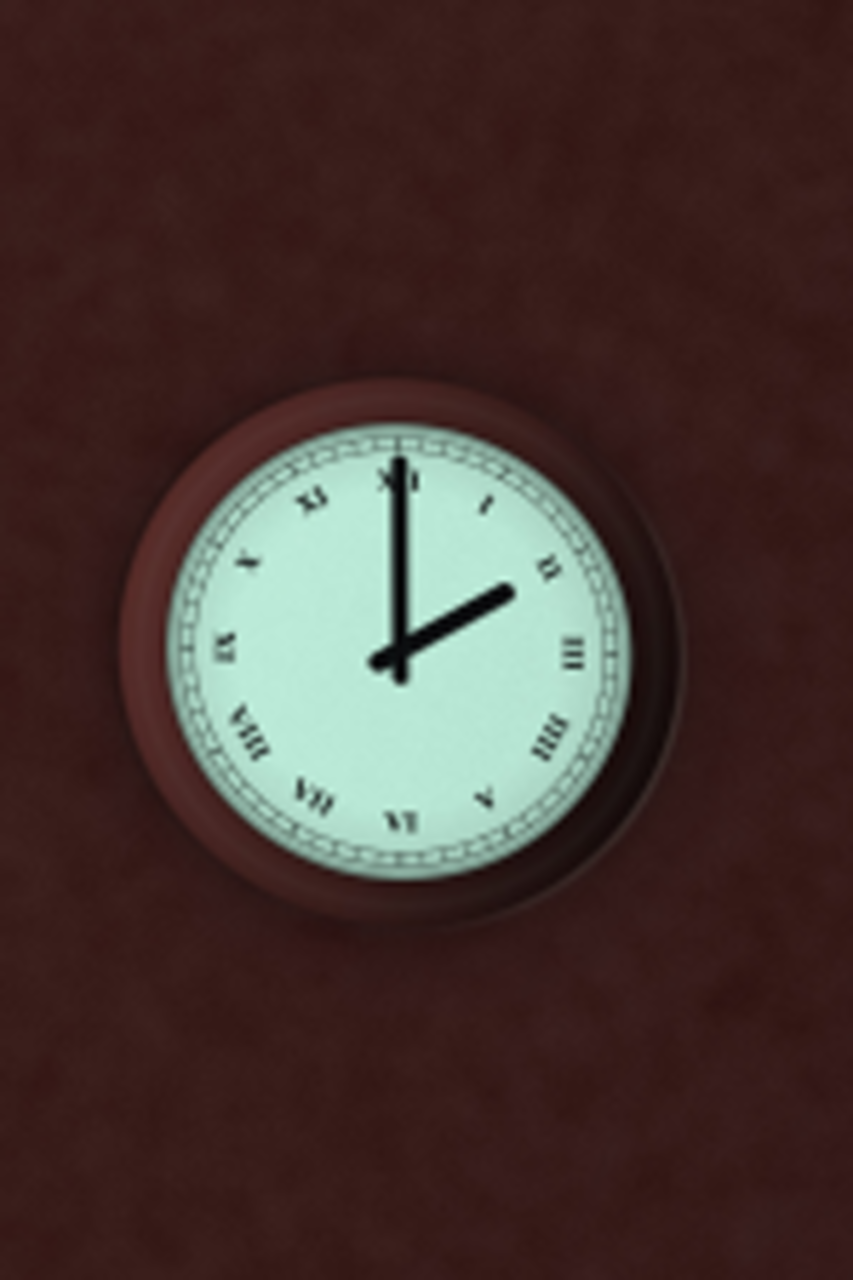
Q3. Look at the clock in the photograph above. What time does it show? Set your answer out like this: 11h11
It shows 2h00
